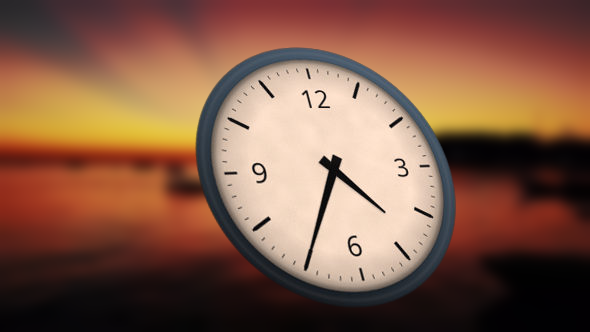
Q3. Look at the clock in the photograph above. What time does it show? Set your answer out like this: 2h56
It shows 4h35
